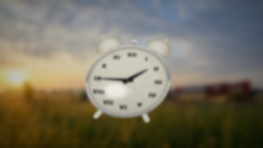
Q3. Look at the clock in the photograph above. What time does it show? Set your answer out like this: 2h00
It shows 1h45
